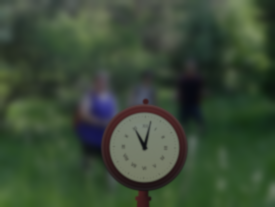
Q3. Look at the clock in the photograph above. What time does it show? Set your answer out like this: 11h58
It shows 11h02
